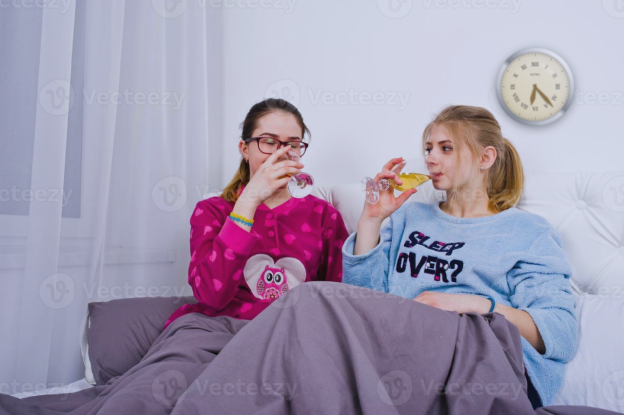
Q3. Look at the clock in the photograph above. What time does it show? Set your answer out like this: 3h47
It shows 6h23
